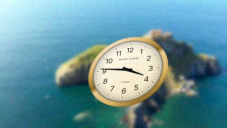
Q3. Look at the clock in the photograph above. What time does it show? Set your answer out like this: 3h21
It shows 3h46
